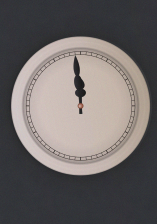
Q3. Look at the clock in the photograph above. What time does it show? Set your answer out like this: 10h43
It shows 11h59
